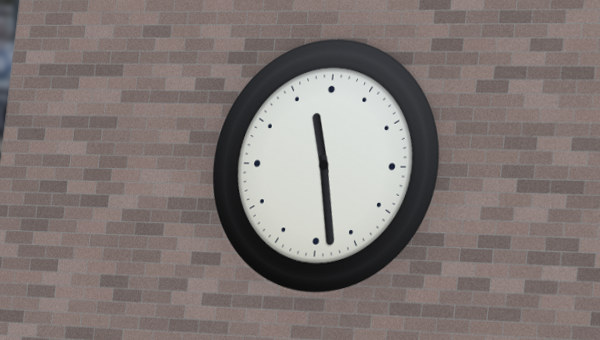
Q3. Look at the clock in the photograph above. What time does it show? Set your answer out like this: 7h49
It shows 11h28
